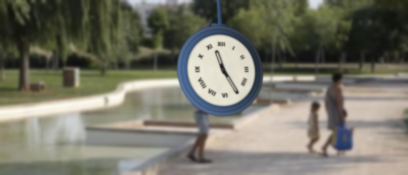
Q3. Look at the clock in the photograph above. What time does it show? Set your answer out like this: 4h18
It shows 11h25
